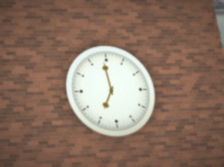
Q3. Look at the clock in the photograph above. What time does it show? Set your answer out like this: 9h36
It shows 6h59
